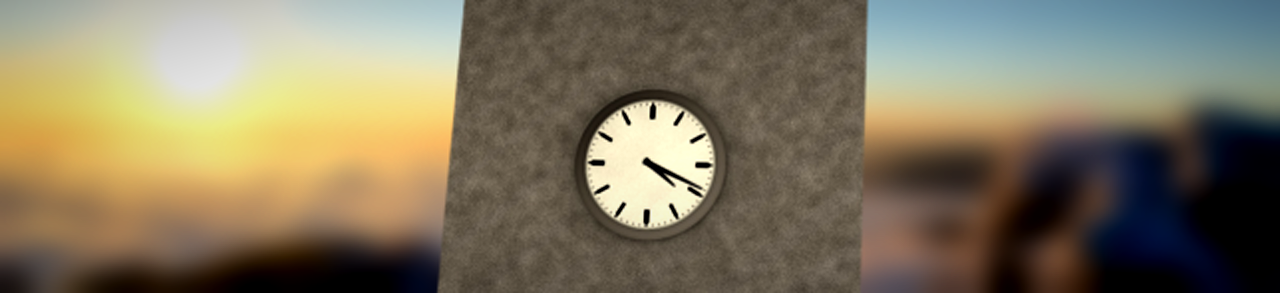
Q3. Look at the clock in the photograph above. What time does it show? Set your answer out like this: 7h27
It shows 4h19
